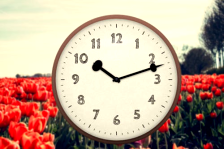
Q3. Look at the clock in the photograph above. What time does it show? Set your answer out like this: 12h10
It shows 10h12
